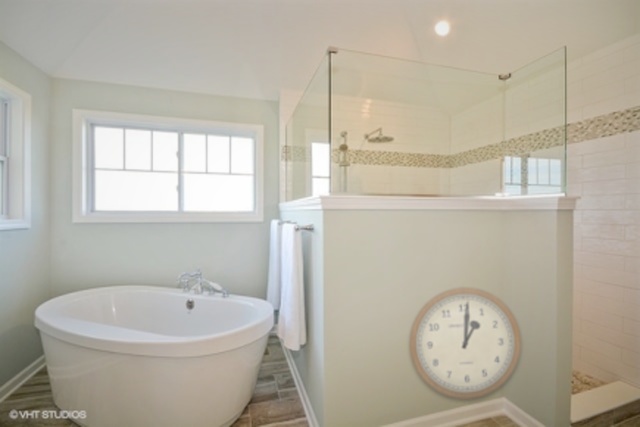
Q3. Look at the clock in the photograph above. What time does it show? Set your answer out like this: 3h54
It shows 1h01
